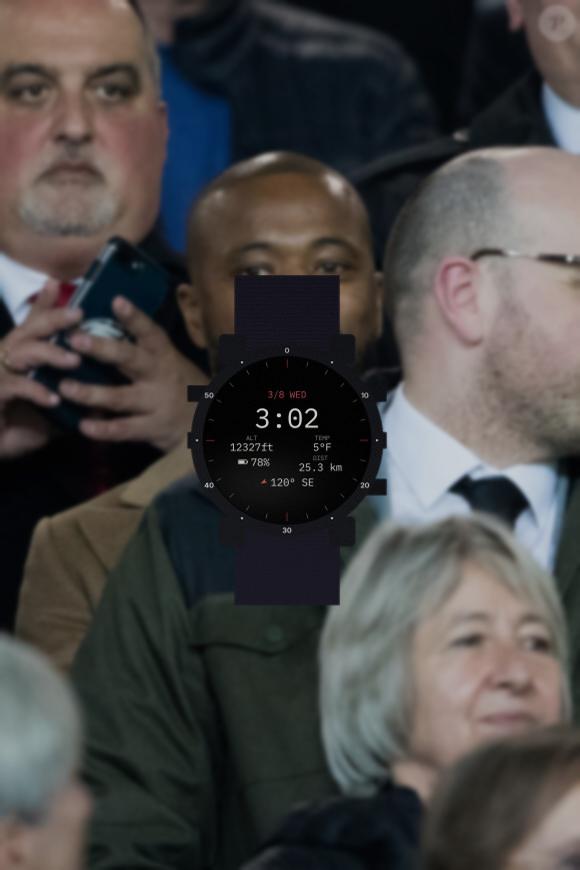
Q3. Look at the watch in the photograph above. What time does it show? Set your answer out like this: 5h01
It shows 3h02
